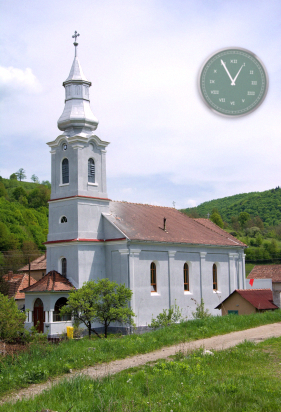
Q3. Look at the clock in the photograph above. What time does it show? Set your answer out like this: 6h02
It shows 12h55
